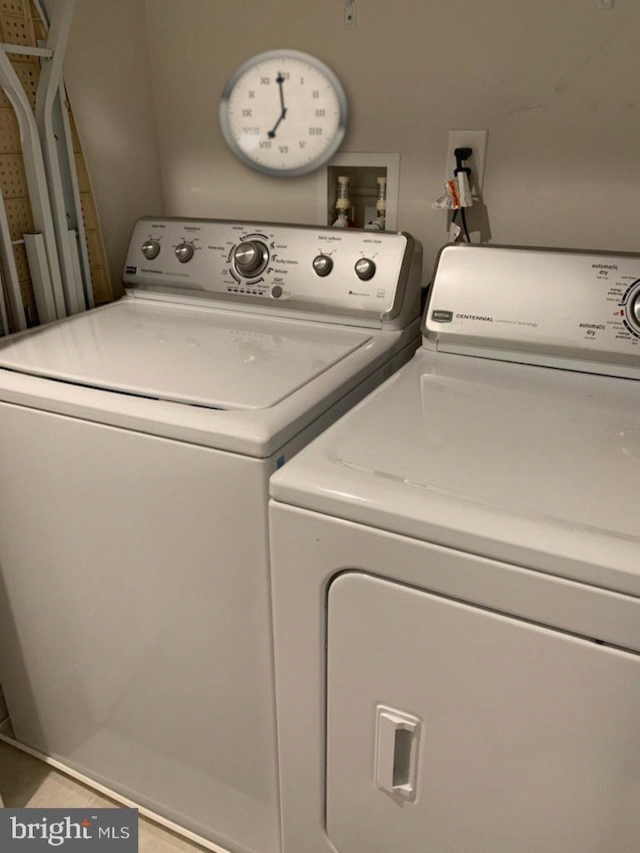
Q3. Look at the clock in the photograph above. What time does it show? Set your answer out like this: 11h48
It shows 6h59
